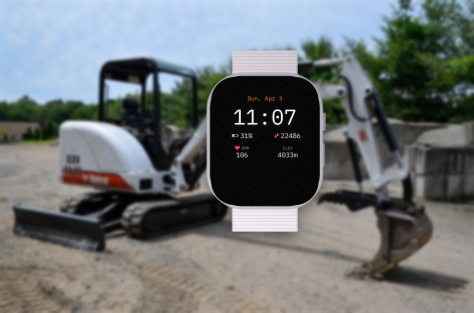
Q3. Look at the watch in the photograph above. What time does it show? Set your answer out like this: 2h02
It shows 11h07
